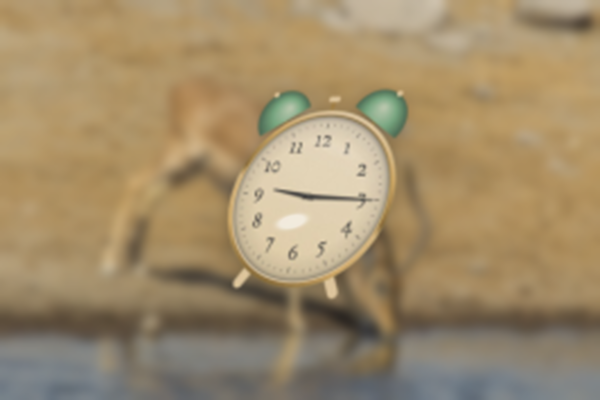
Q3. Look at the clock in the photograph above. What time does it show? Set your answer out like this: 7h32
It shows 9h15
